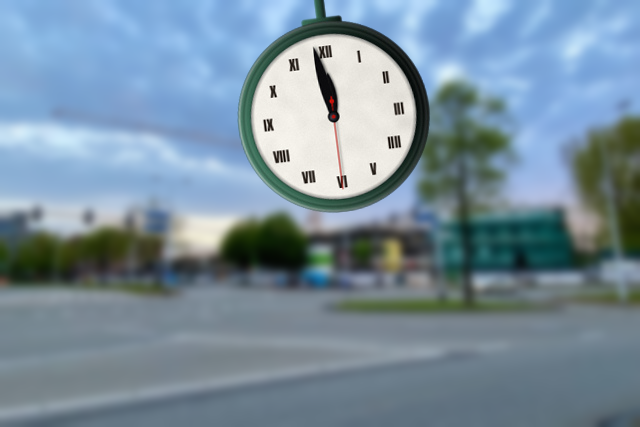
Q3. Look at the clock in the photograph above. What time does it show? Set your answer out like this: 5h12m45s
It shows 11h58m30s
